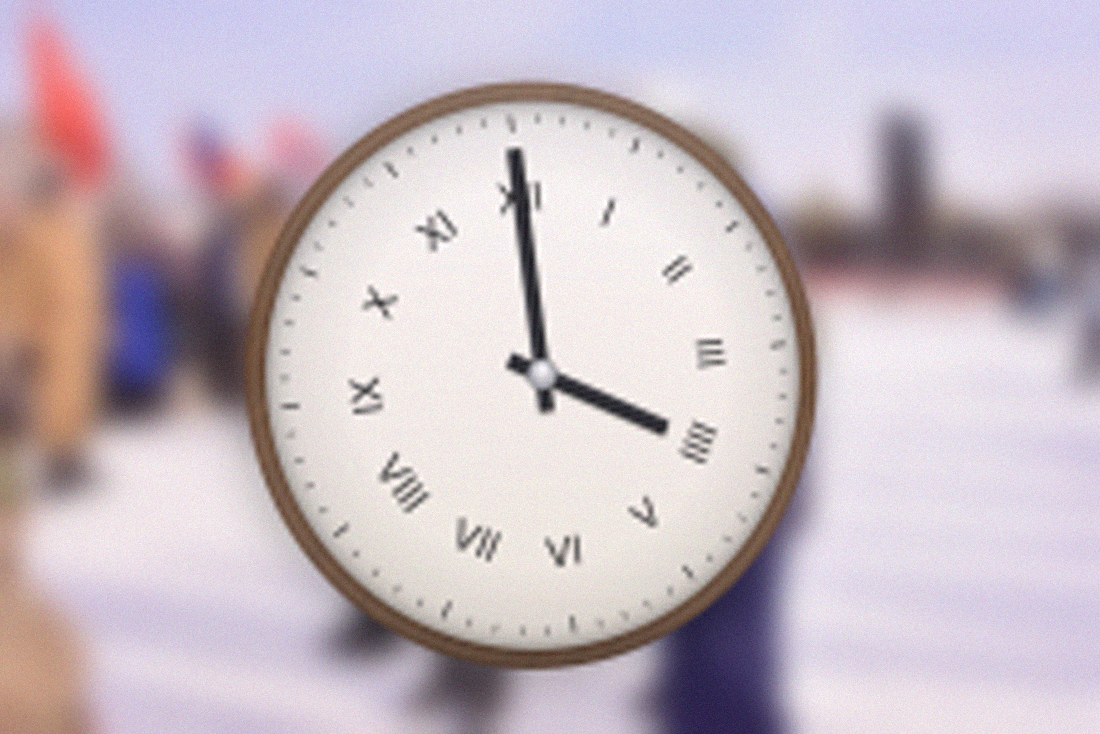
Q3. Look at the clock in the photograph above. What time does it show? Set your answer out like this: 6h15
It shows 4h00
